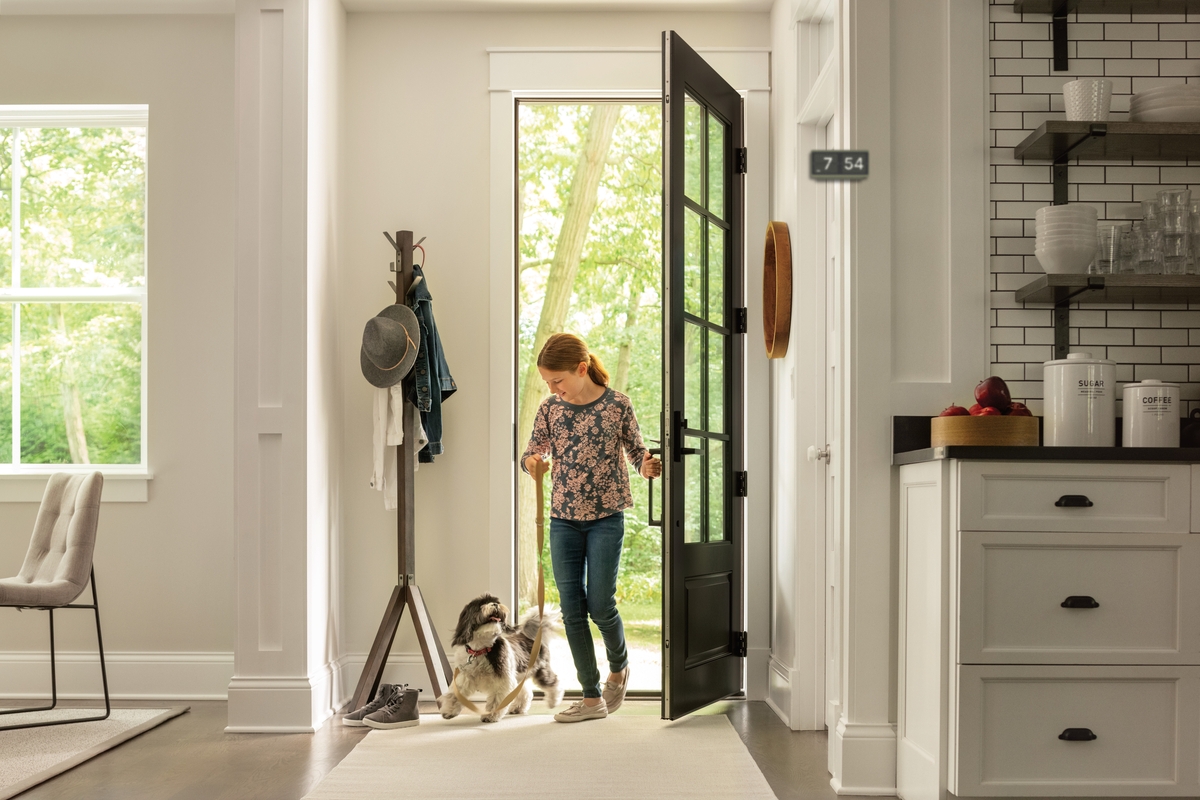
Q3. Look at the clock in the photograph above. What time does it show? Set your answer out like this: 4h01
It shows 7h54
